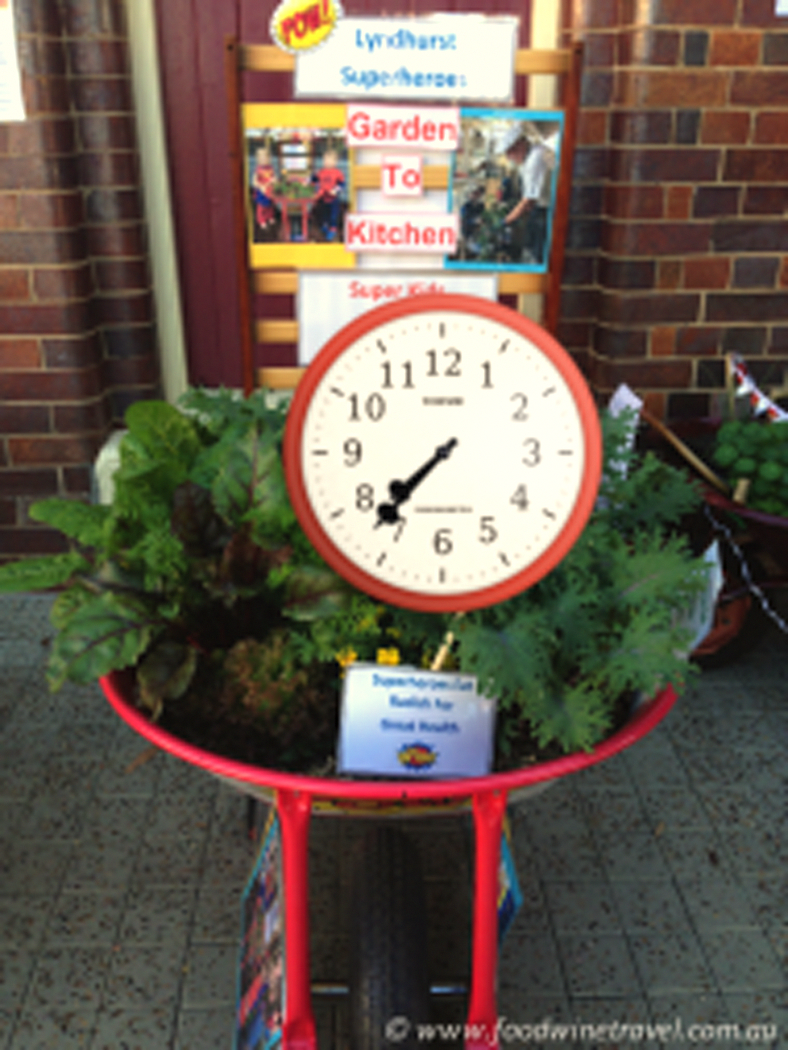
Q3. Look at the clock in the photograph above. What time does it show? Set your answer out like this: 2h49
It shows 7h37
